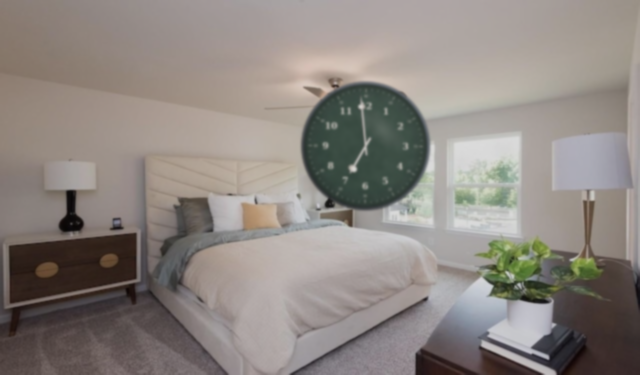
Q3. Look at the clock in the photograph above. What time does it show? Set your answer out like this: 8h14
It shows 6h59
